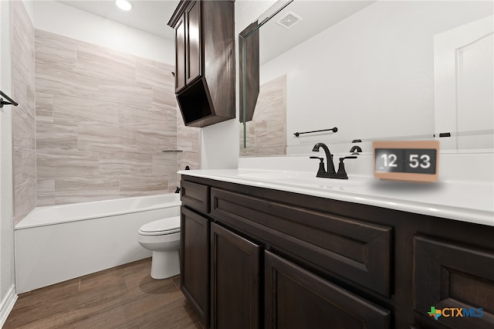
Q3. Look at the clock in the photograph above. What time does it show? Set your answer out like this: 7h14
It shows 12h53
